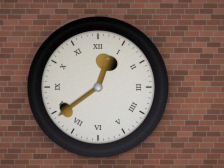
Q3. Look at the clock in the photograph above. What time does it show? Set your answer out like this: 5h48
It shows 12h39
